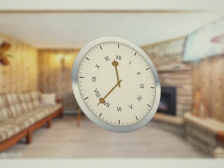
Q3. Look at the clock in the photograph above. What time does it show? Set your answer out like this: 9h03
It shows 11h37
